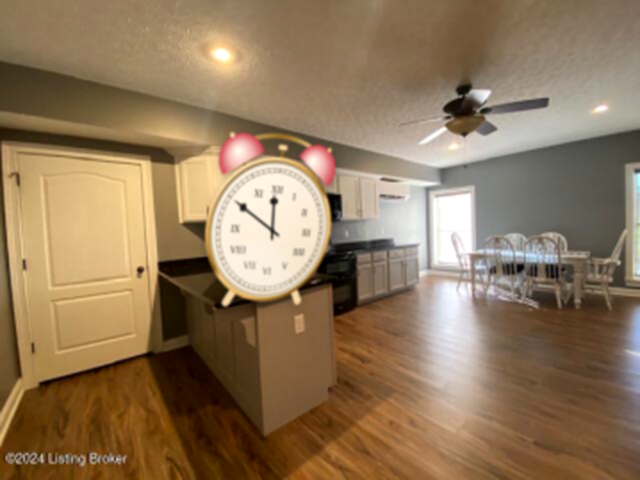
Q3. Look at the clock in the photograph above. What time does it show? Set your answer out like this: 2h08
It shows 11h50
